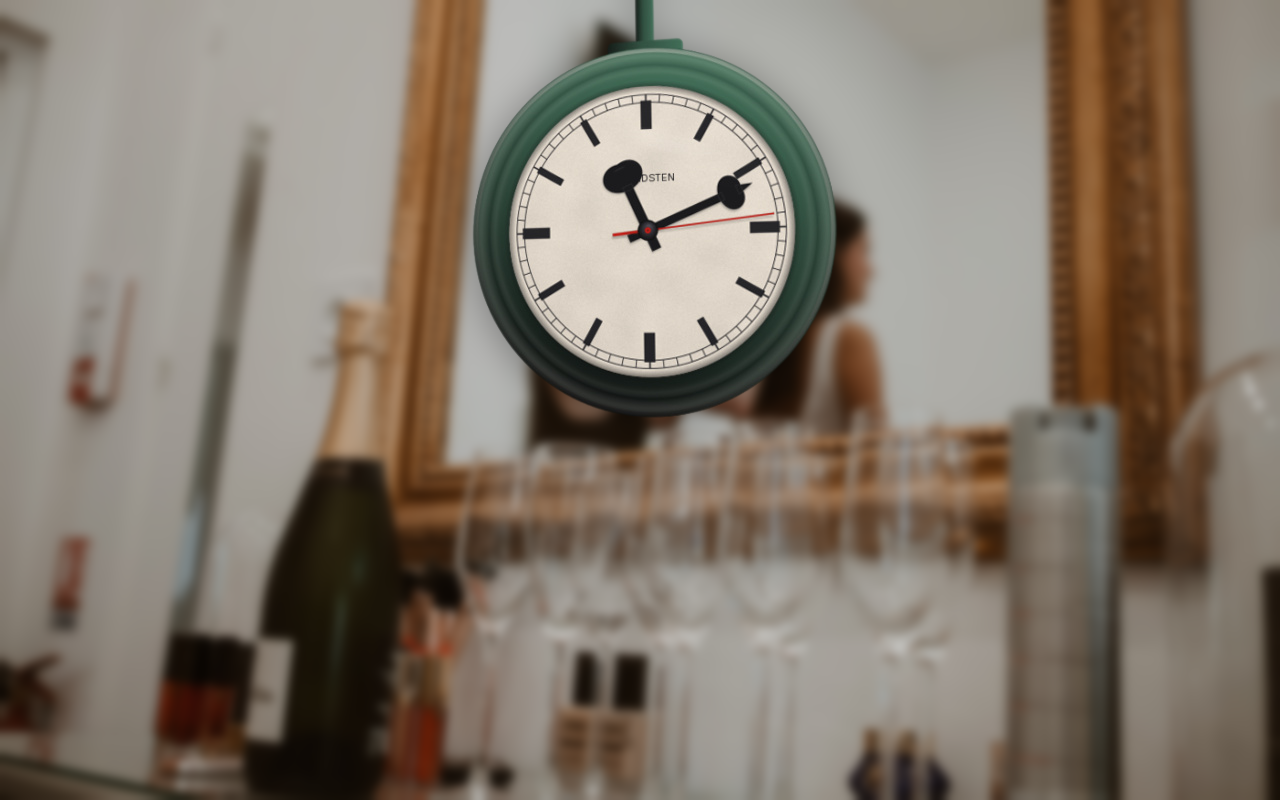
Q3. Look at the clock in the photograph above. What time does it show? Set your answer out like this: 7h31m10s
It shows 11h11m14s
